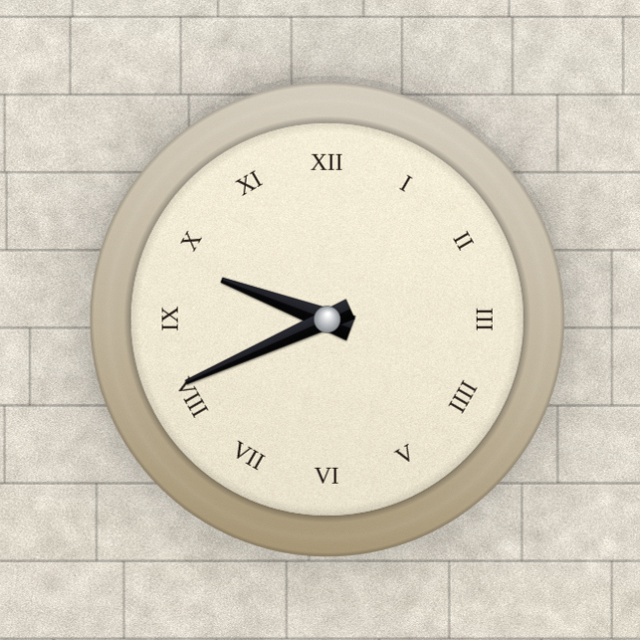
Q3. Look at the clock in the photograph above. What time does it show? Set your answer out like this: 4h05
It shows 9h41
